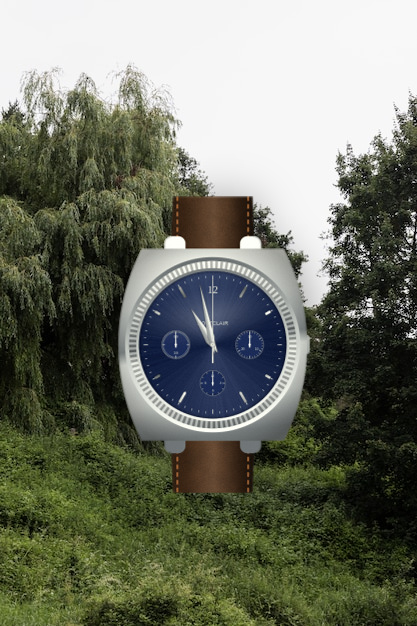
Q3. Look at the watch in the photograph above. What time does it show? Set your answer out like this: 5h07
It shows 10h58
